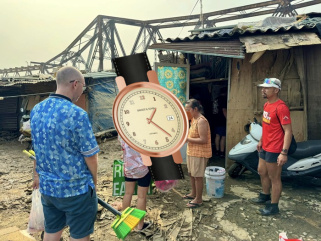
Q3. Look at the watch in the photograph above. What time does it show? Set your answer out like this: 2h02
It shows 1h23
